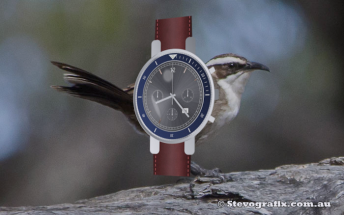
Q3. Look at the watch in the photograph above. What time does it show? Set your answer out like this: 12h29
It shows 8h23
